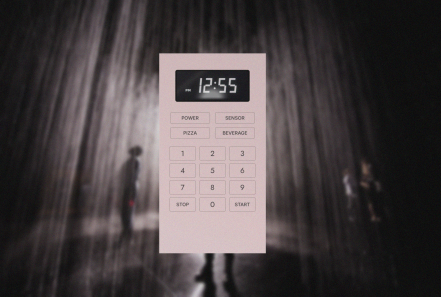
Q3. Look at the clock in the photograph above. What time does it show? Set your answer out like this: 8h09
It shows 12h55
